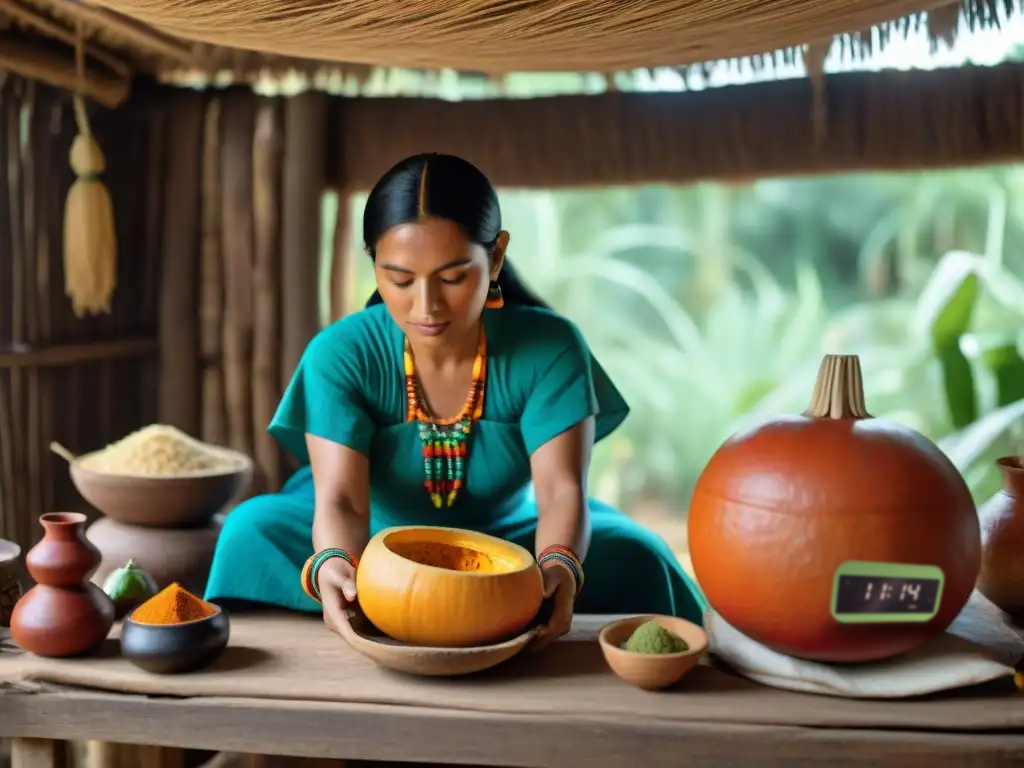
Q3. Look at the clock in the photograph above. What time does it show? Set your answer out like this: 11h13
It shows 11h14
